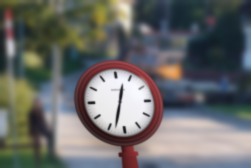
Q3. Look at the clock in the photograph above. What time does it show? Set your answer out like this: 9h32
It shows 12h33
